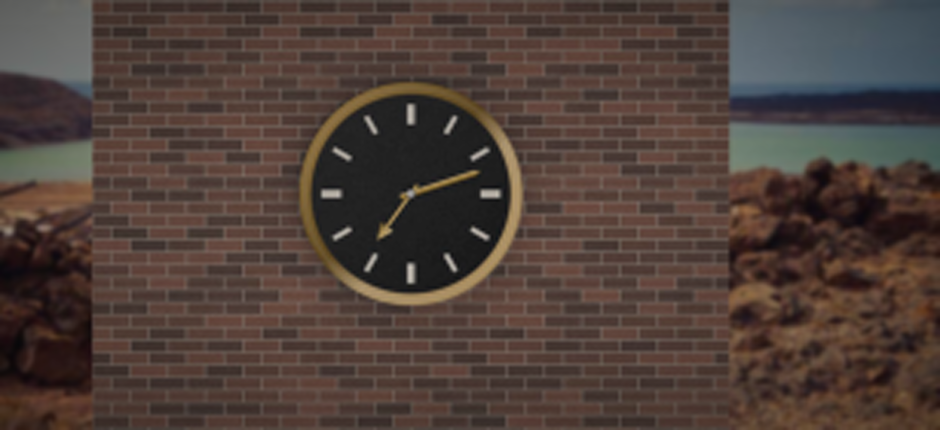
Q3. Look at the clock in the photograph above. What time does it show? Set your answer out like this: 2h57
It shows 7h12
